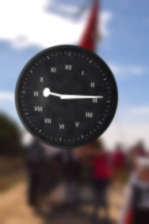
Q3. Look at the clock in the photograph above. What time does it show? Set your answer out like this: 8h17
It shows 9h14
